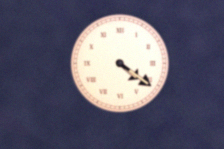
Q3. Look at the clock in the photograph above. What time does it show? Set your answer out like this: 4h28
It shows 4h21
